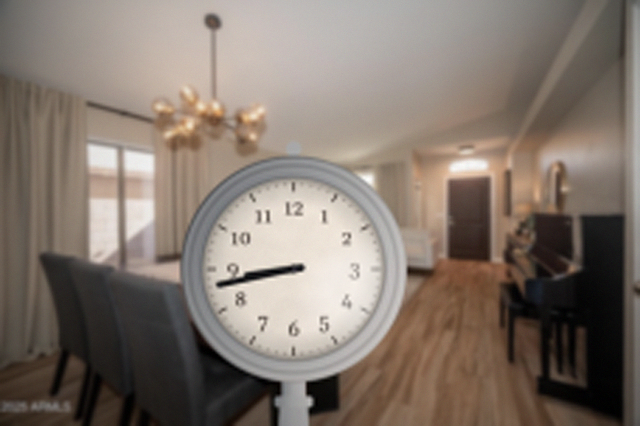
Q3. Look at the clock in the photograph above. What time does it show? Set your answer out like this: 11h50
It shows 8h43
